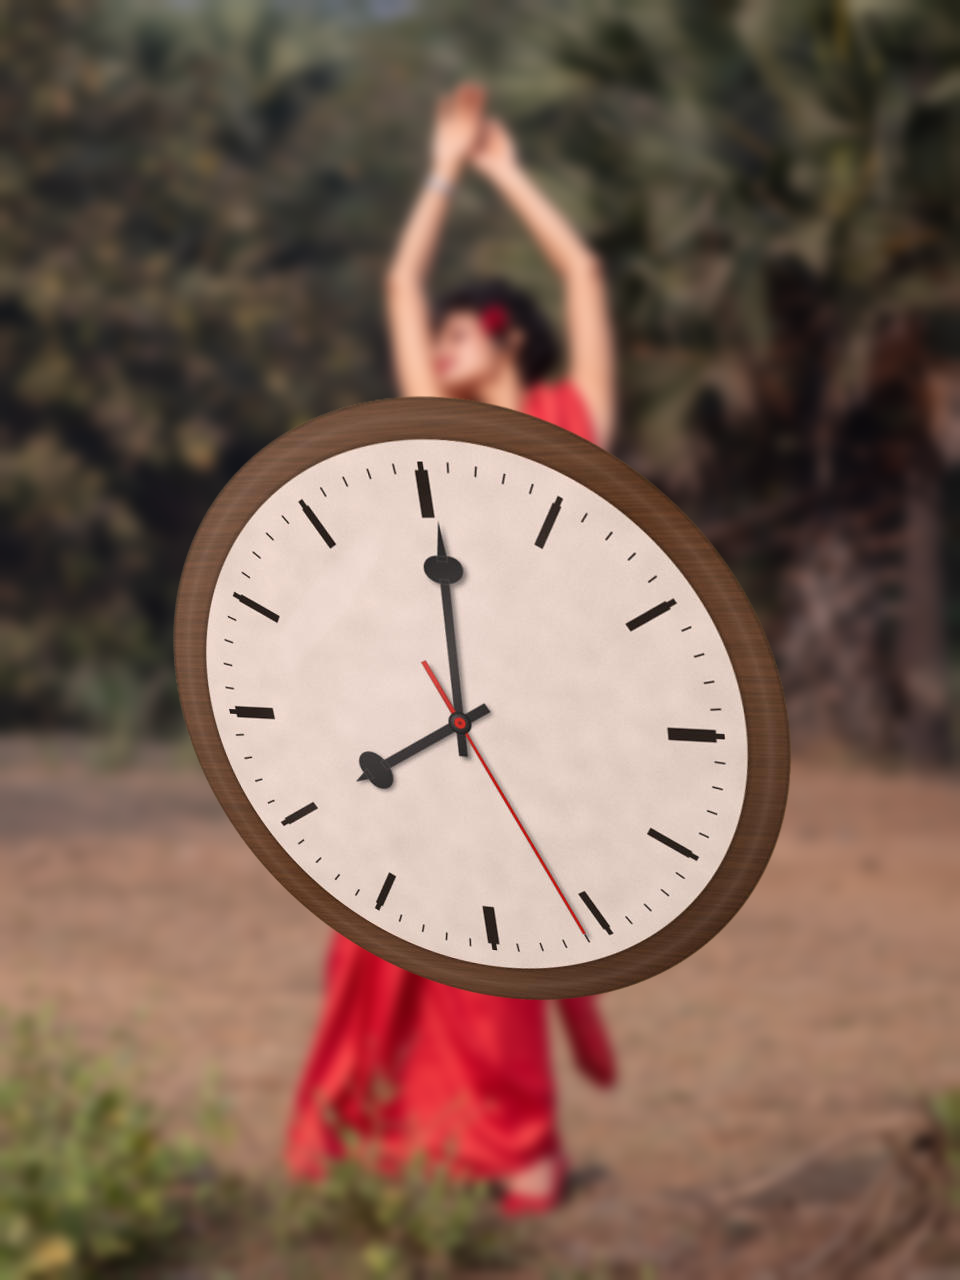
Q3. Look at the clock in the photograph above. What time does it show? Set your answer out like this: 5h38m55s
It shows 8h00m26s
